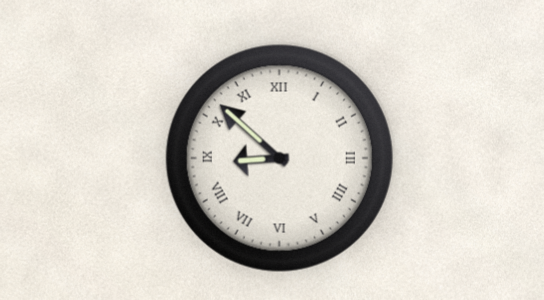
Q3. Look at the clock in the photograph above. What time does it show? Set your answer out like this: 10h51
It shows 8h52
